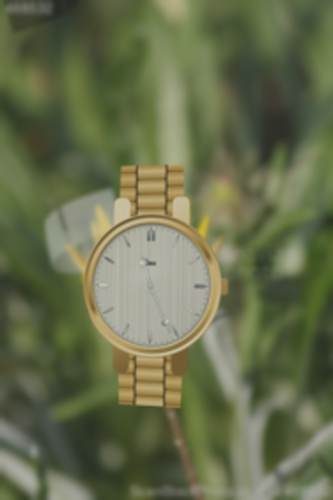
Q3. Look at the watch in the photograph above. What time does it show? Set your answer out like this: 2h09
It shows 11h26
